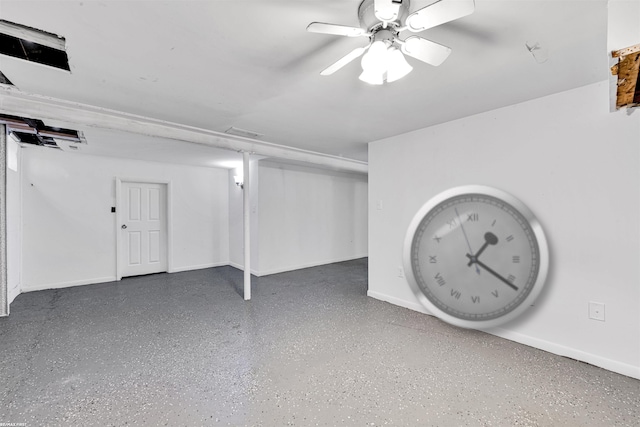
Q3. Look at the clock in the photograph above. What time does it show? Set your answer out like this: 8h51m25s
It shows 1h20m57s
